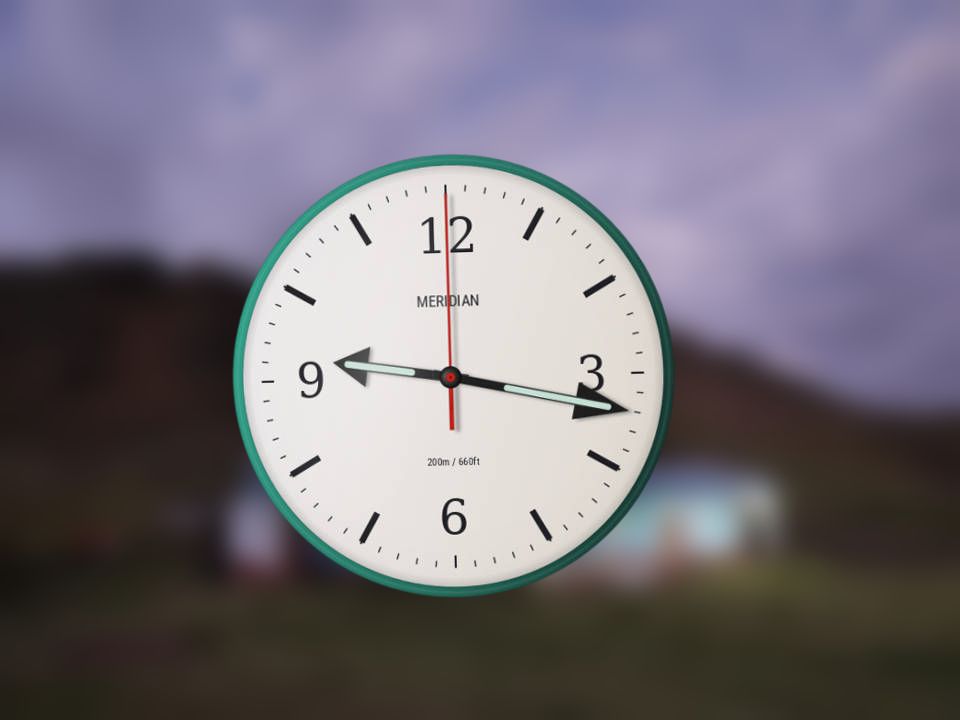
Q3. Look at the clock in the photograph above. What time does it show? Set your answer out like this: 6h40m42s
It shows 9h17m00s
